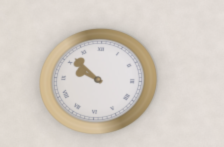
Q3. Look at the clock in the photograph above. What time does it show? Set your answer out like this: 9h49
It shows 9h52
